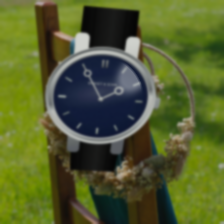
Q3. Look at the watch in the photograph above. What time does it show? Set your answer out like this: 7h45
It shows 1h55
